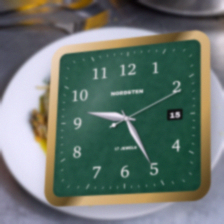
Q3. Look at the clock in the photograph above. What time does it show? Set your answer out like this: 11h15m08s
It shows 9h25m11s
